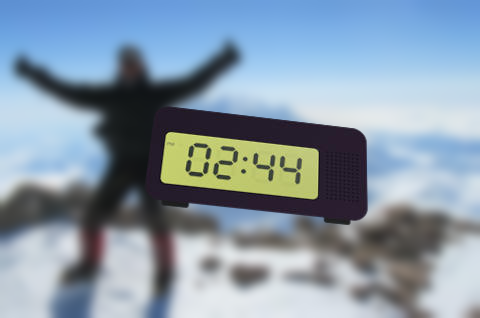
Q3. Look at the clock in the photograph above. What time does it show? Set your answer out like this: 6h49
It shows 2h44
